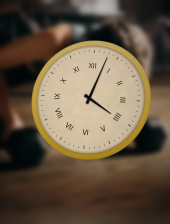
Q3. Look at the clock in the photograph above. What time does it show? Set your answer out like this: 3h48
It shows 4h03
